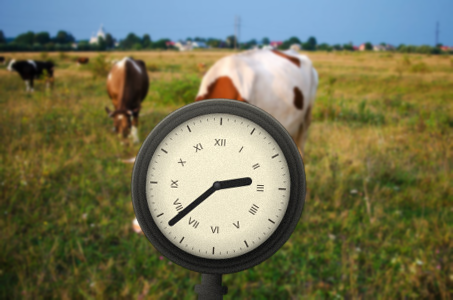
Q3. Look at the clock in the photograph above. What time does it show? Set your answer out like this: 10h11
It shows 2h38
